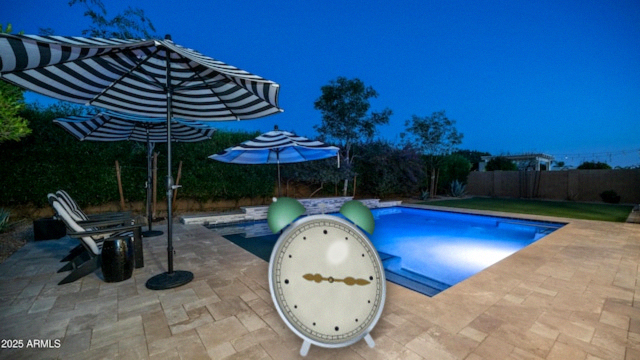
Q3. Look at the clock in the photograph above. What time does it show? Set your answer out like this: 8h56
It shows 9h16
